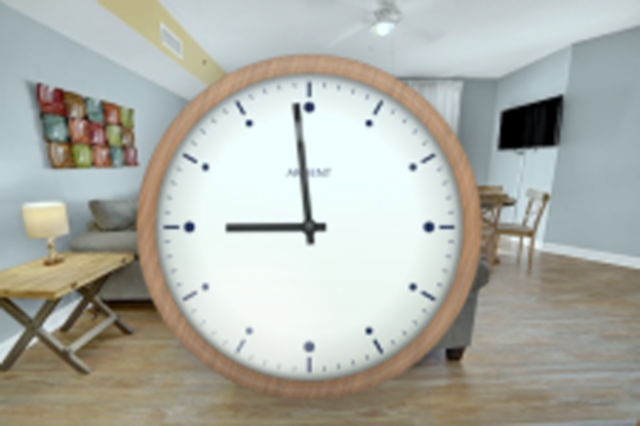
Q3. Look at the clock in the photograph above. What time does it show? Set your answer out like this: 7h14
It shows 8h59
